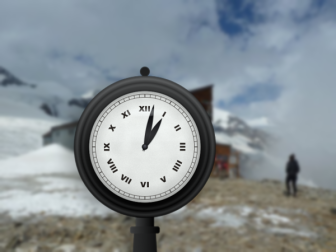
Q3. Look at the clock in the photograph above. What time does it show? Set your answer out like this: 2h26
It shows 1h02
